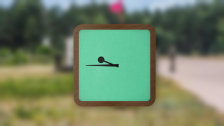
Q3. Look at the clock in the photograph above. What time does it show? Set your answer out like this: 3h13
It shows 9h45
